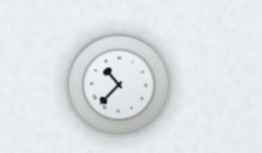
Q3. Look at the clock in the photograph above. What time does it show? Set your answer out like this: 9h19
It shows 10h37
